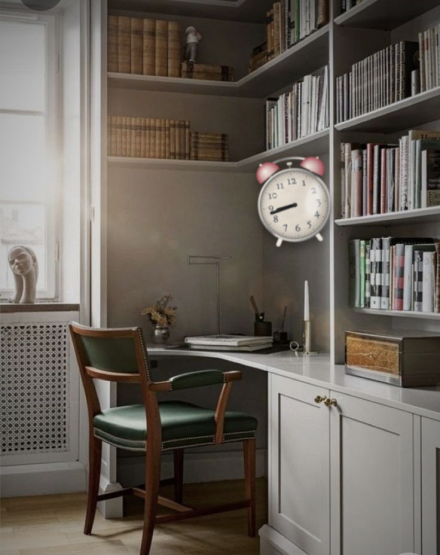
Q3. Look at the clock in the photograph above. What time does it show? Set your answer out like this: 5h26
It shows 8h43
